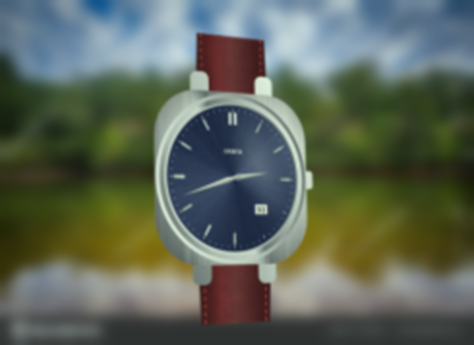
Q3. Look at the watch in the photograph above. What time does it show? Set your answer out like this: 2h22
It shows 2h42
